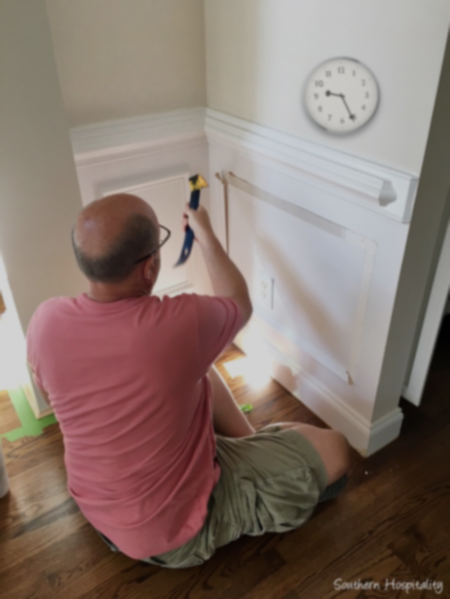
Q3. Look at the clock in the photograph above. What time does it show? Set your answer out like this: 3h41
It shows 9h26
